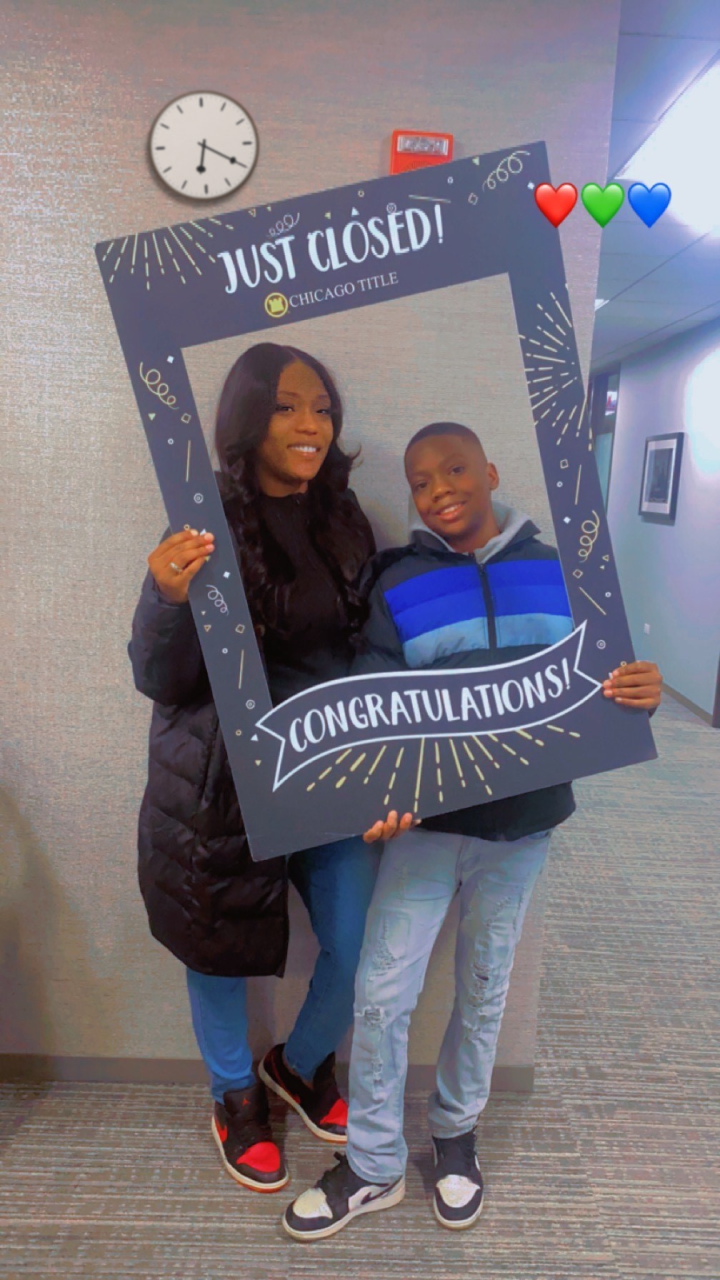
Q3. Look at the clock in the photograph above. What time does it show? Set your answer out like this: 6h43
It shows 6h20
